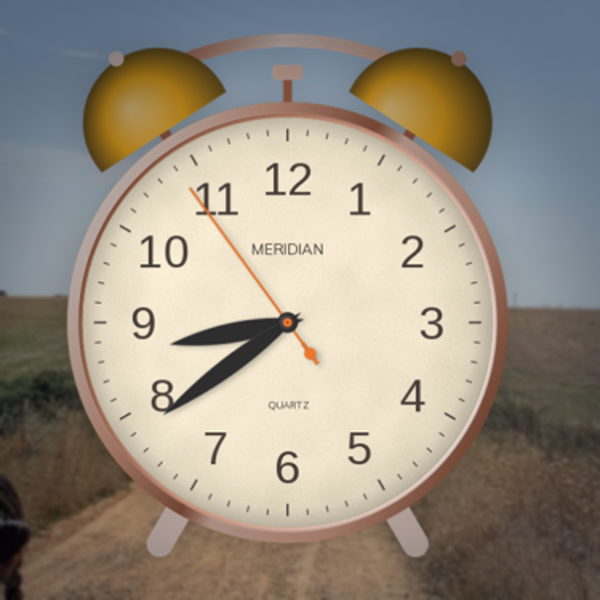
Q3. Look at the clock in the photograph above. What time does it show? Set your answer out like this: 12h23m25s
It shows 8h38m54s
